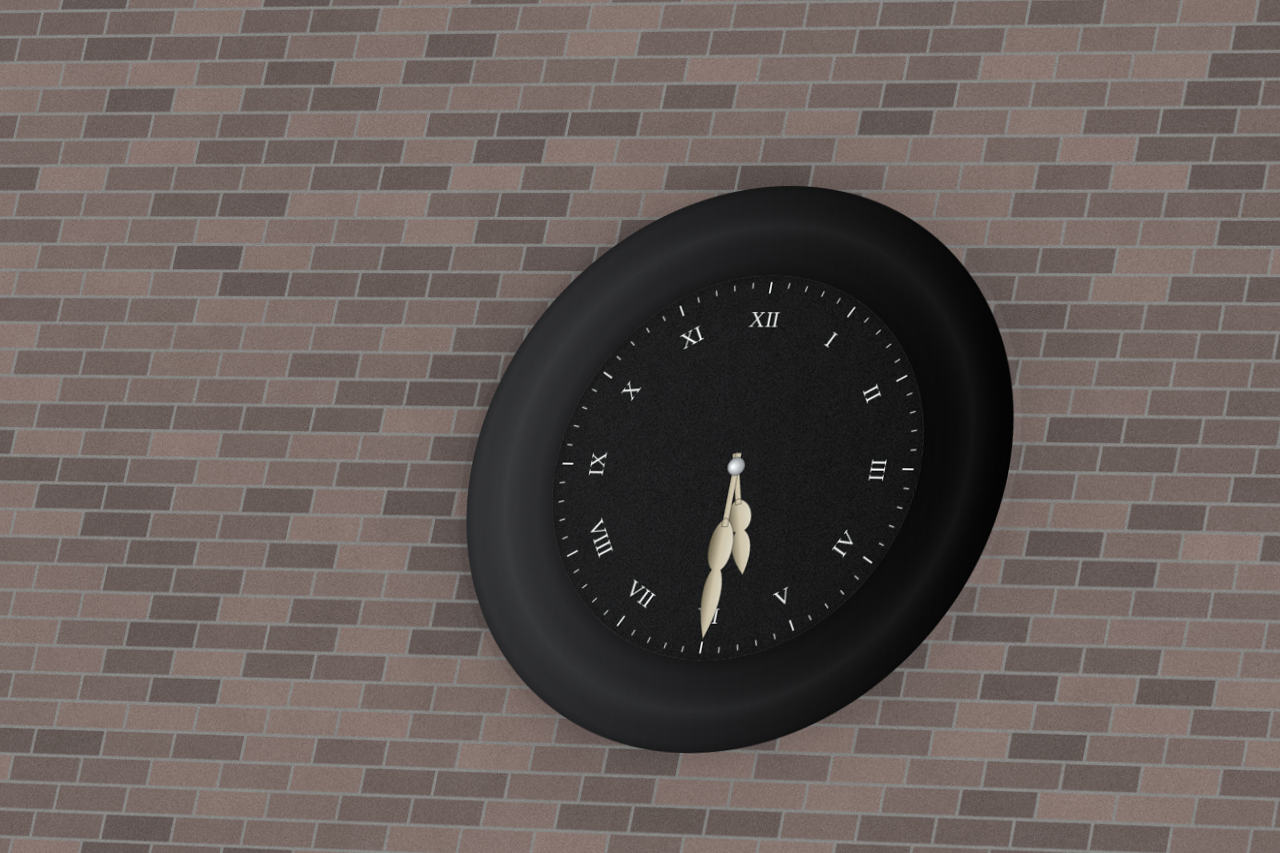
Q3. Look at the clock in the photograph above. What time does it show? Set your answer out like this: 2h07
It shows 5h30
